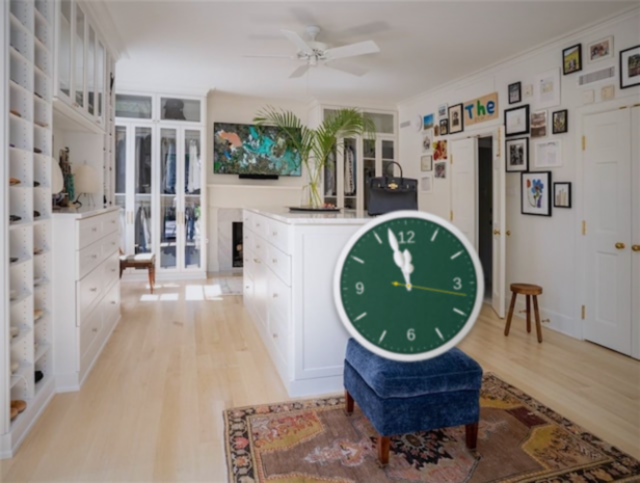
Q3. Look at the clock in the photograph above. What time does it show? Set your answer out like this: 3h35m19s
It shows 11h57m17s
